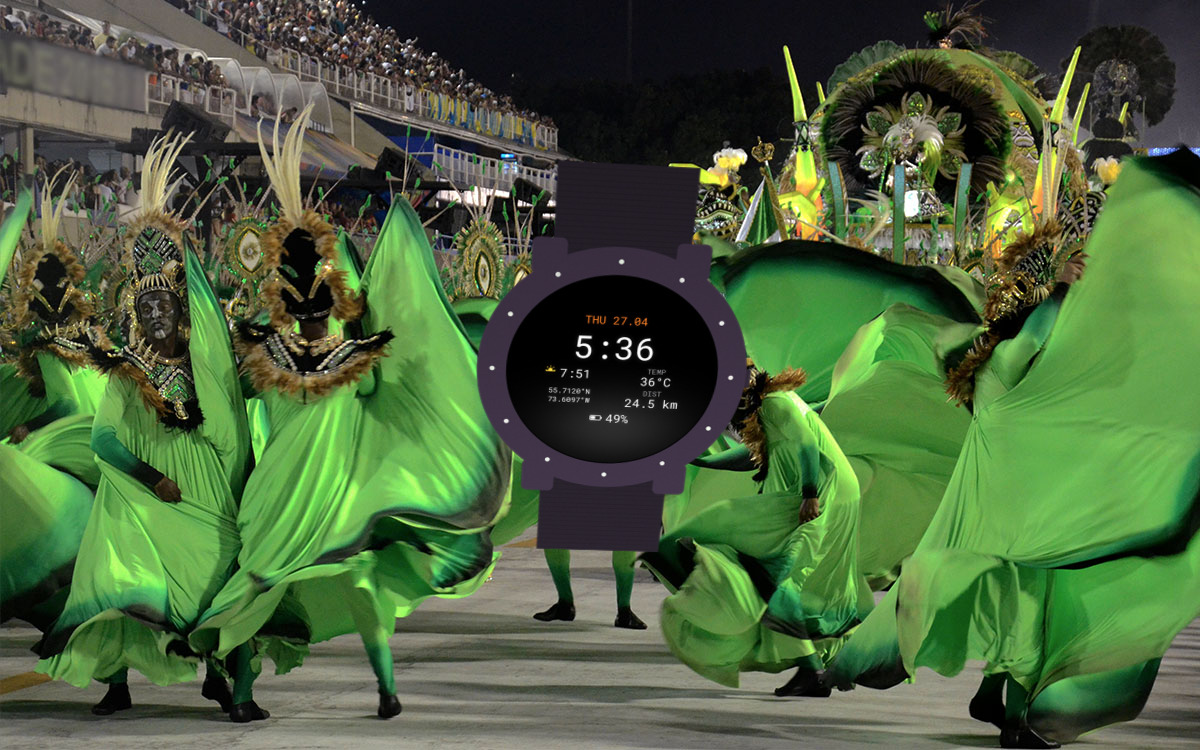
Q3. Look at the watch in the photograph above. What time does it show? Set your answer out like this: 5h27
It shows 5h36
